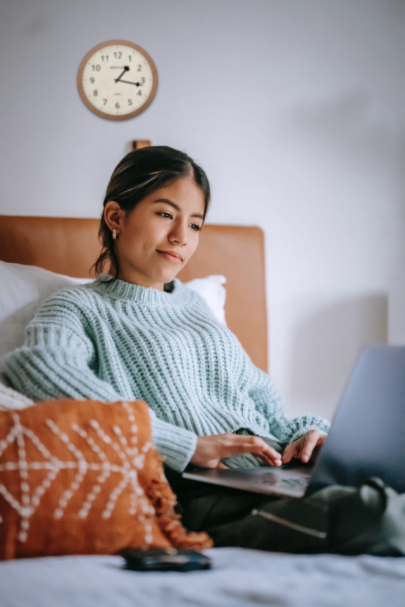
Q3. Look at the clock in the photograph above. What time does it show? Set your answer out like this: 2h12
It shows 1h17
